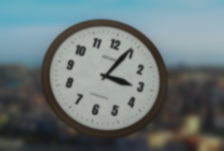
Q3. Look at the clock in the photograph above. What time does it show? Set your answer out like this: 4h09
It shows 3h04
